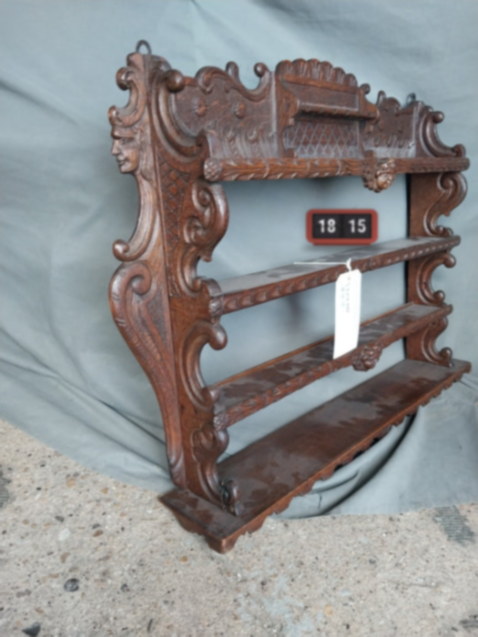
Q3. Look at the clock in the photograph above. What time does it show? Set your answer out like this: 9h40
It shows 18h15
